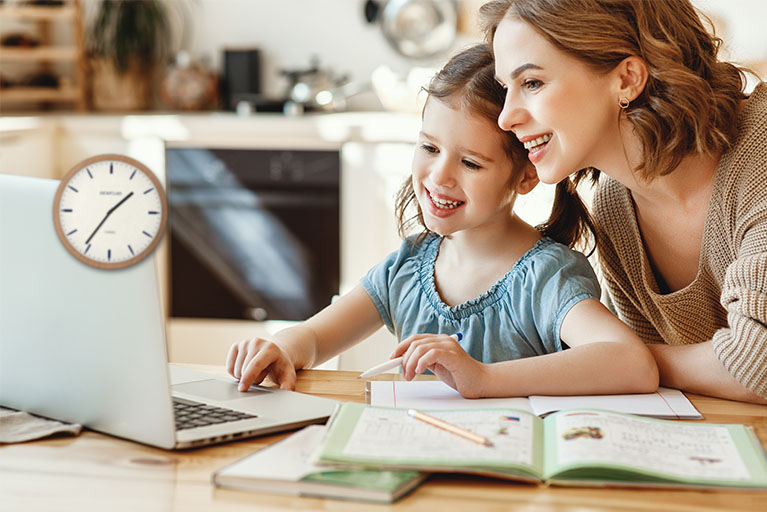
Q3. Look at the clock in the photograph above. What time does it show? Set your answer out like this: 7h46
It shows 1h36
